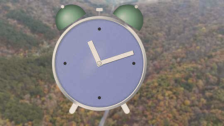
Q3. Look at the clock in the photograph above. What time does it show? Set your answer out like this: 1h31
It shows 11h12
